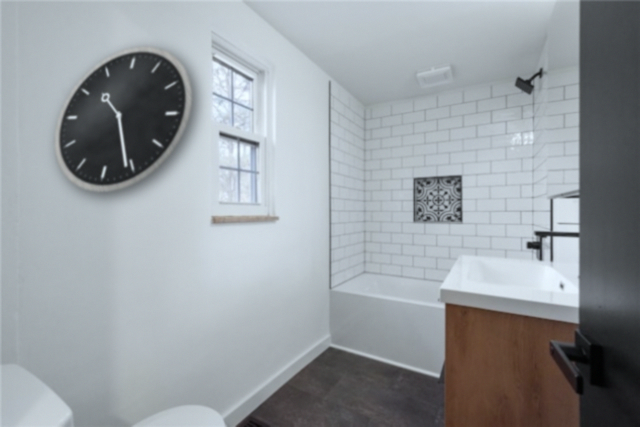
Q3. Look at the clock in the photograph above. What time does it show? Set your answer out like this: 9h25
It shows 10h26
